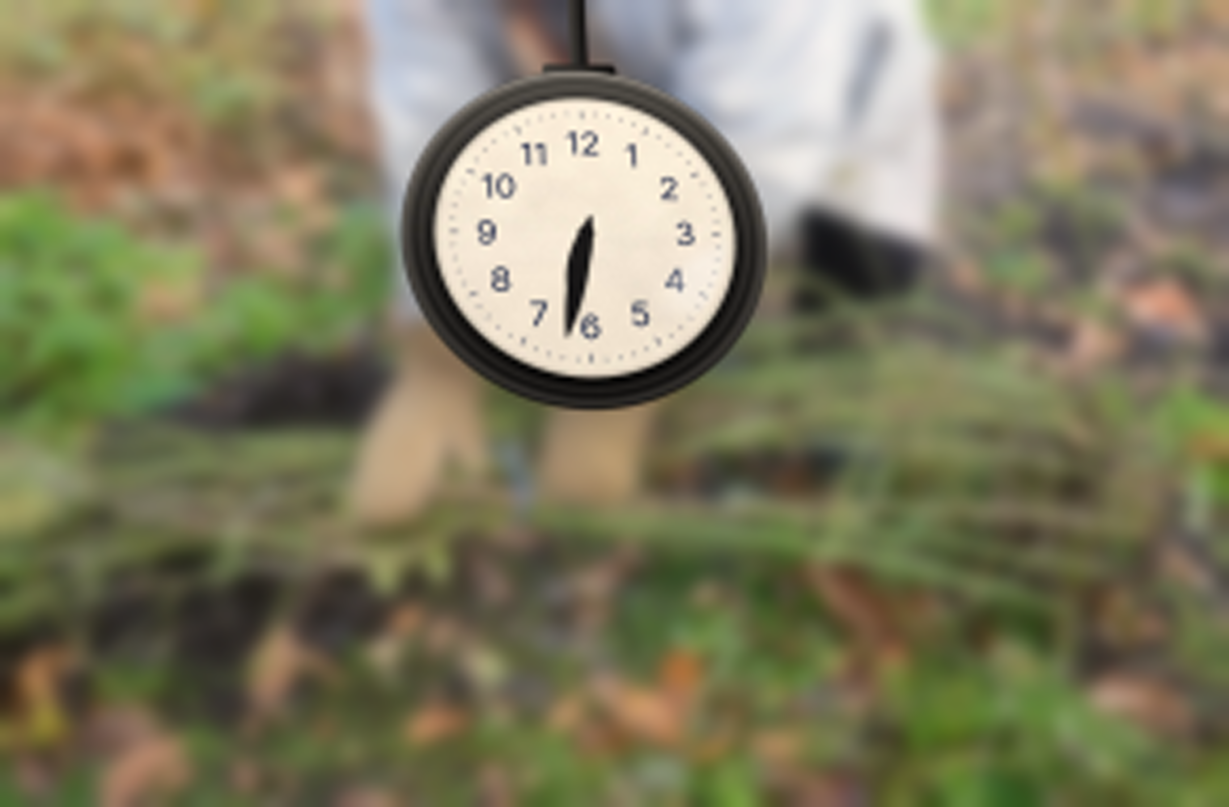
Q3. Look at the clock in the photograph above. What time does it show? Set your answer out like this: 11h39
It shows 6h32
